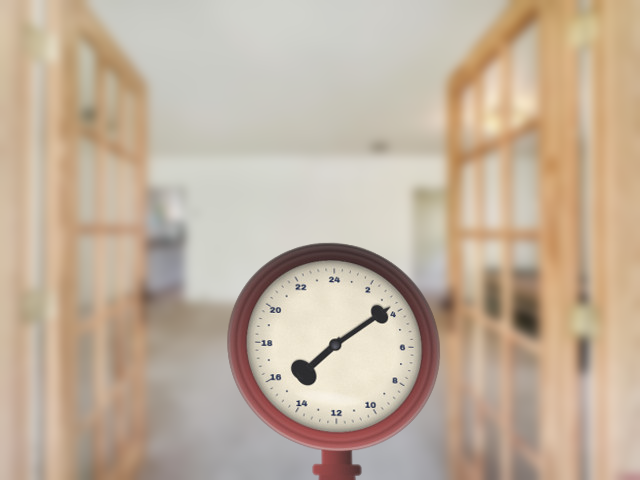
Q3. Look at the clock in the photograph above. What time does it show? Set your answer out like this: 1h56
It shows 15h09
